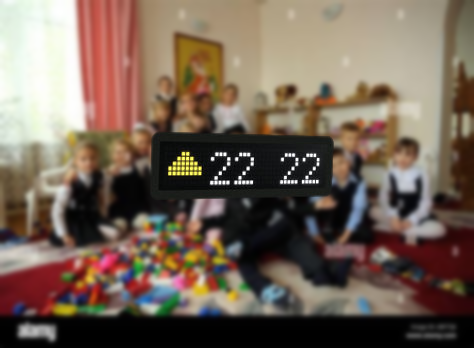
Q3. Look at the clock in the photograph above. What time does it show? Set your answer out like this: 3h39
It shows 22h22
